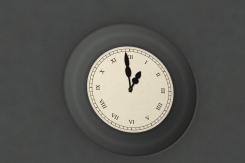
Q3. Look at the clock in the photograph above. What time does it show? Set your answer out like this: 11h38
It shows 12h59
